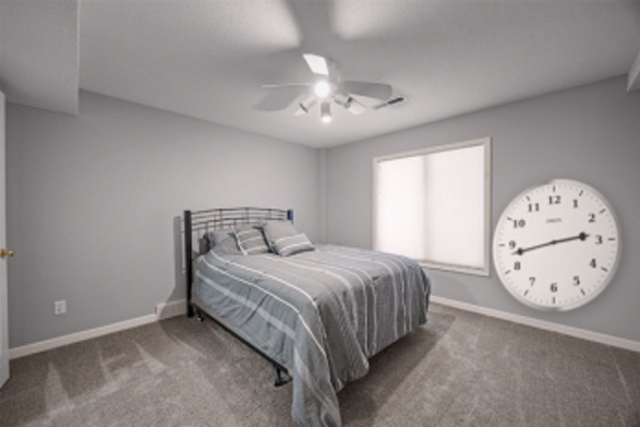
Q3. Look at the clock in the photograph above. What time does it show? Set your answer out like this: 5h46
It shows 2h43
